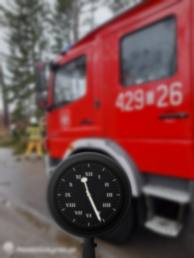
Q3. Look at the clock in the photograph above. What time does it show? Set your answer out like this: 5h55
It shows 11h26
